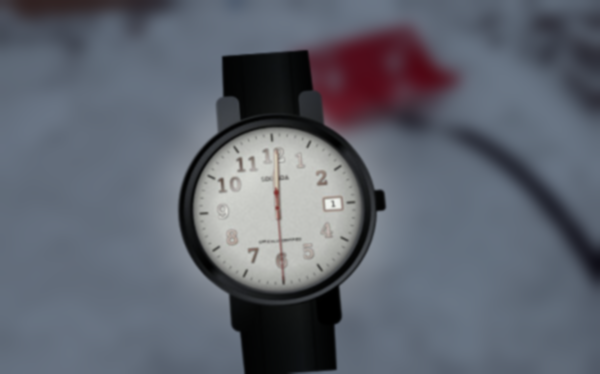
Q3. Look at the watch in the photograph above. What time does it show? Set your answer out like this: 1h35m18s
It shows 12h00m30s
